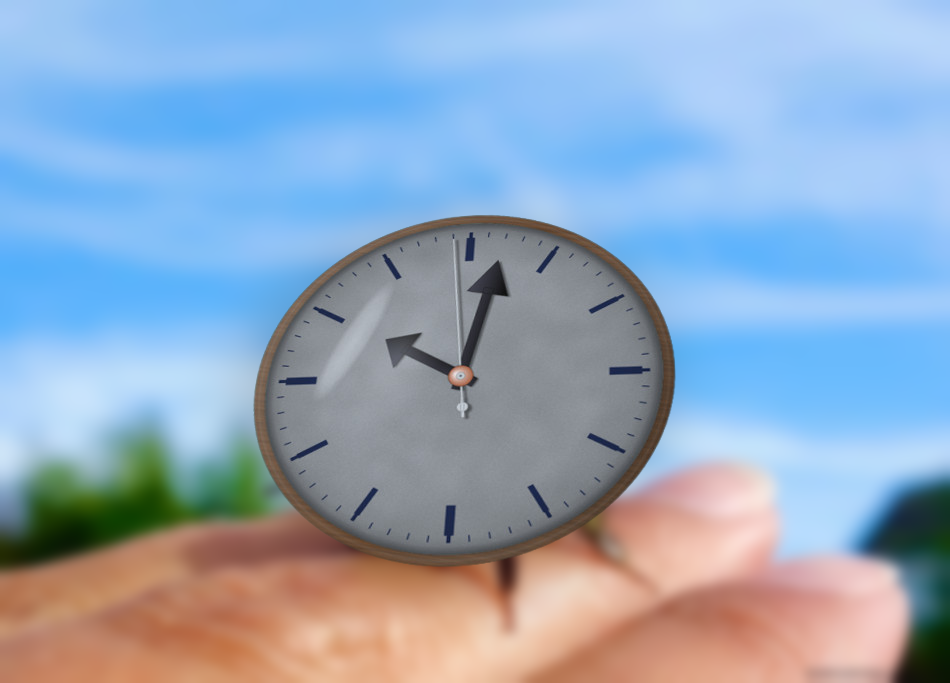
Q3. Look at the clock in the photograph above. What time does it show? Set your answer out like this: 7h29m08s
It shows 10h01m59s
